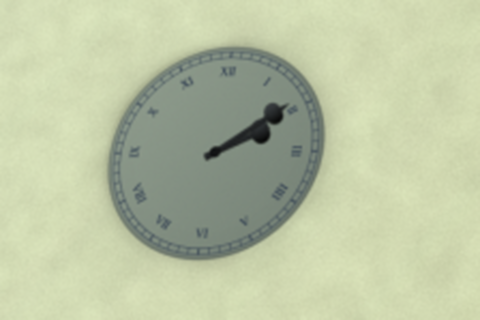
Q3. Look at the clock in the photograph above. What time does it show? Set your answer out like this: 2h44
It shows 2h09
